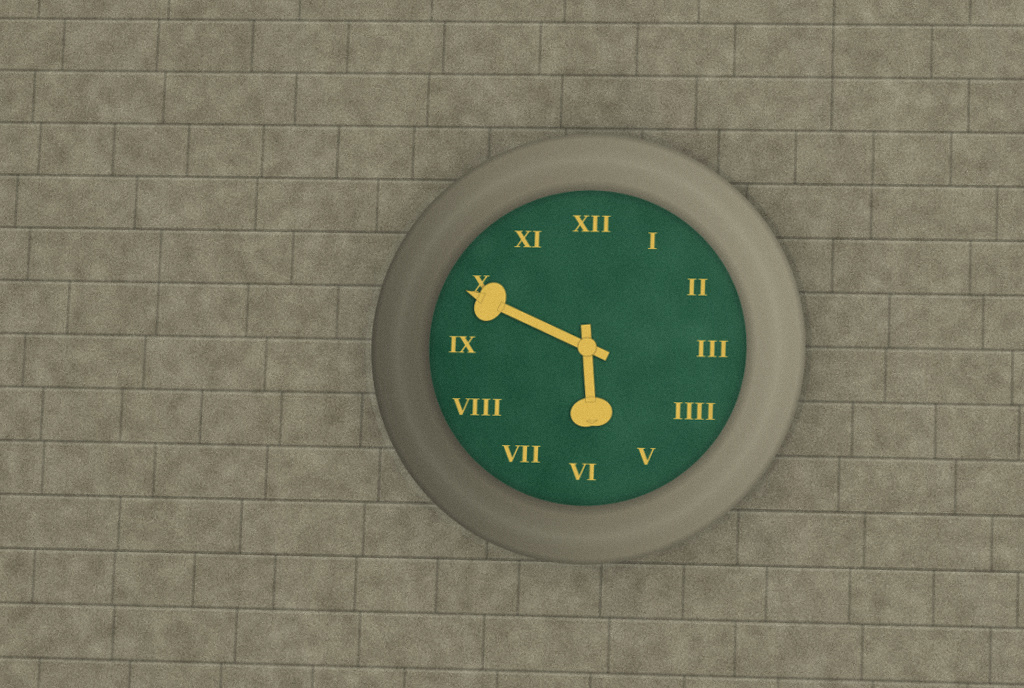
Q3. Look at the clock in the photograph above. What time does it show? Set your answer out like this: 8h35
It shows 5h49
